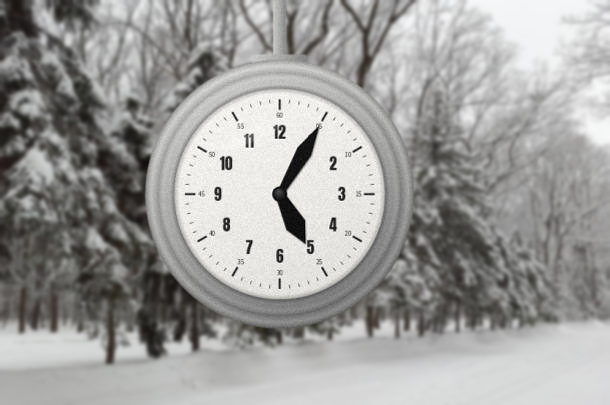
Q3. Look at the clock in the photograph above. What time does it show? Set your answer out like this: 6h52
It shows 5h05
